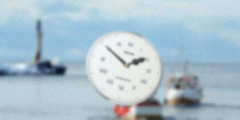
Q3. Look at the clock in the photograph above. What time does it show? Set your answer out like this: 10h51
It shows 1h50
